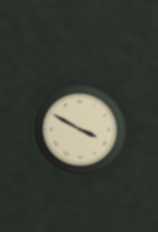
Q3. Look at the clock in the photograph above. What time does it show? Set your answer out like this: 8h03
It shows 3h50
